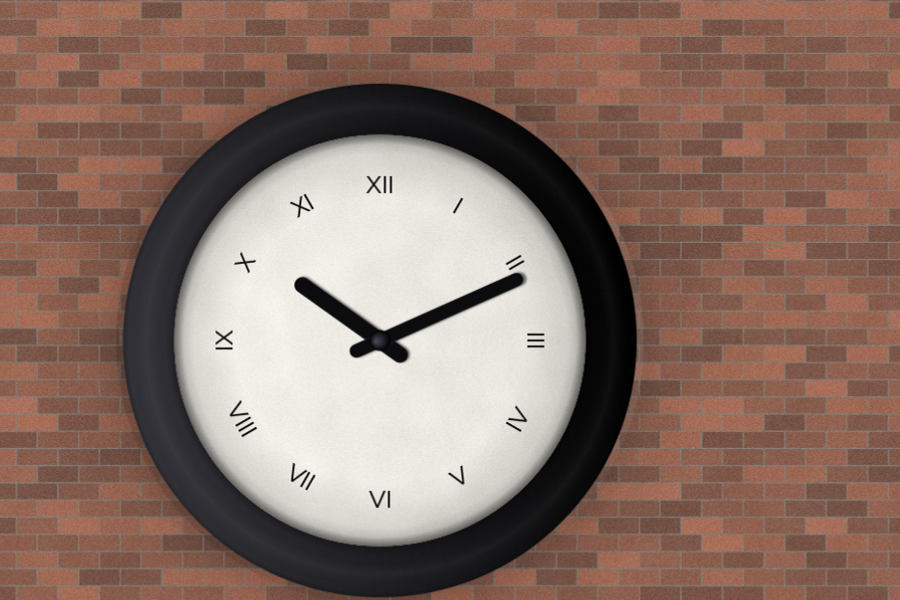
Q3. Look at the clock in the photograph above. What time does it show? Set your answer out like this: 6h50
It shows 10h11
